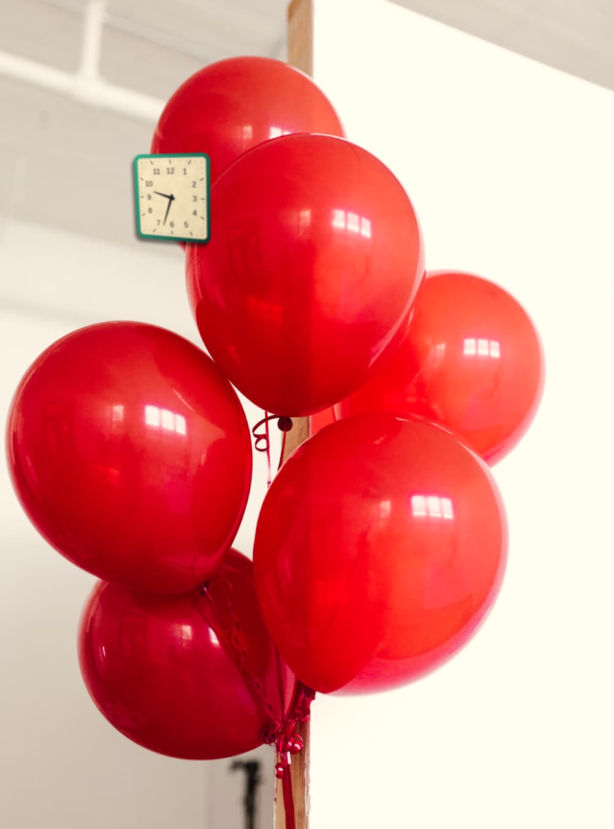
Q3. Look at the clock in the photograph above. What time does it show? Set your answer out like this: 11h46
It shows 9h33
